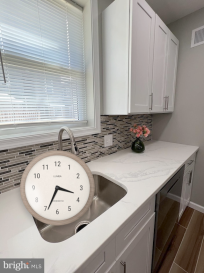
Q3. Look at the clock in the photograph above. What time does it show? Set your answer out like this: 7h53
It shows 3h34
